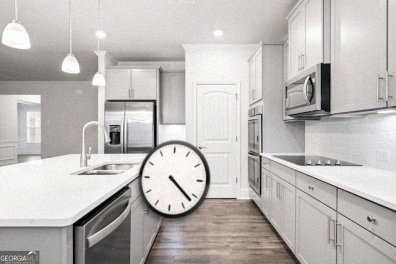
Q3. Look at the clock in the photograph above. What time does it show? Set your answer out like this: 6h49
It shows 4h22
